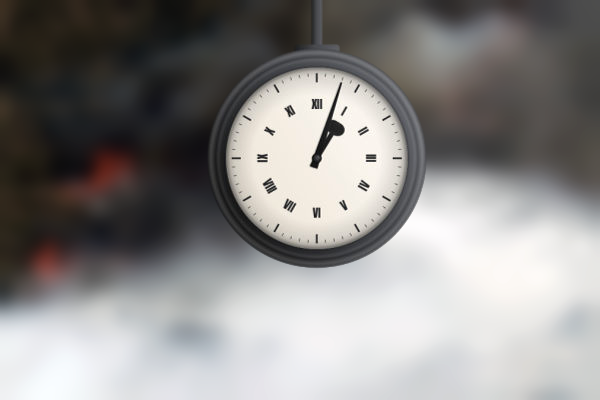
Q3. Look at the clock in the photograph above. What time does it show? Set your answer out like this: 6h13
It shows 1h03
